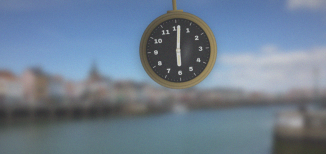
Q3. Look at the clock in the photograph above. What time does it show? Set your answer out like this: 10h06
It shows 6h01
